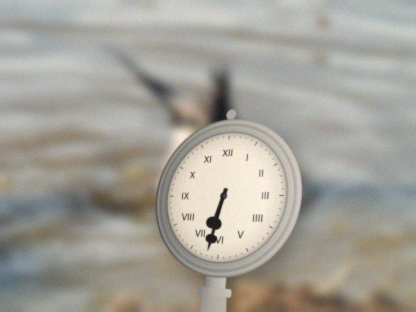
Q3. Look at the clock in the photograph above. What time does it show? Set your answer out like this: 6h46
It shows 6h32
